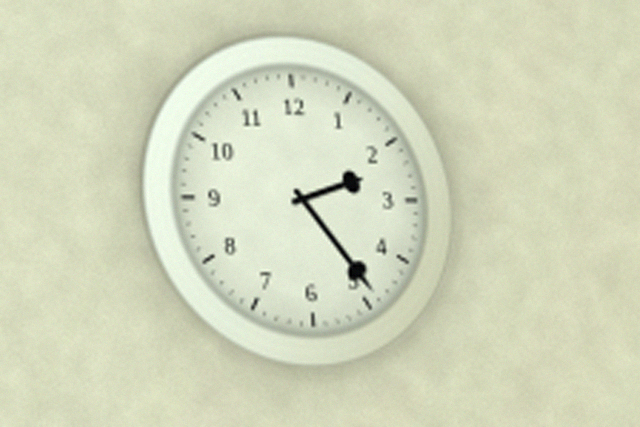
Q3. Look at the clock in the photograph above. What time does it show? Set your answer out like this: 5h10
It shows 2h24
